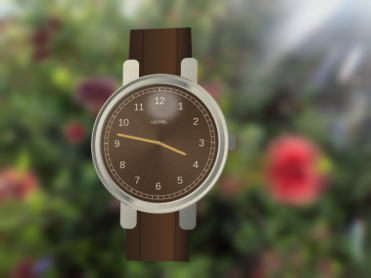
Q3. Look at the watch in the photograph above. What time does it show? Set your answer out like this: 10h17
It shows 3h47
